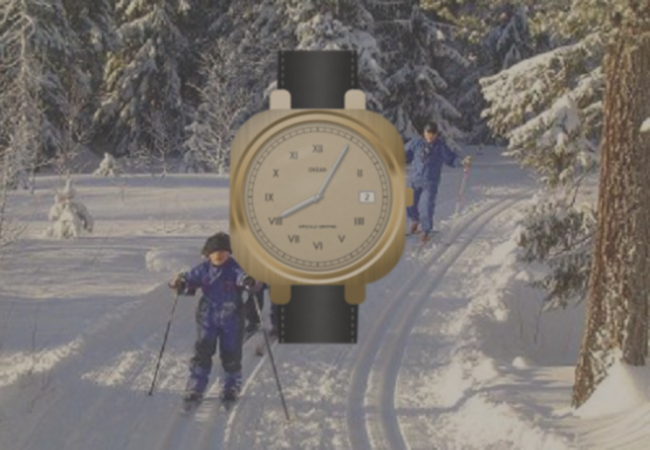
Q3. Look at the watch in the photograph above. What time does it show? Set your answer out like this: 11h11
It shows 8h05
